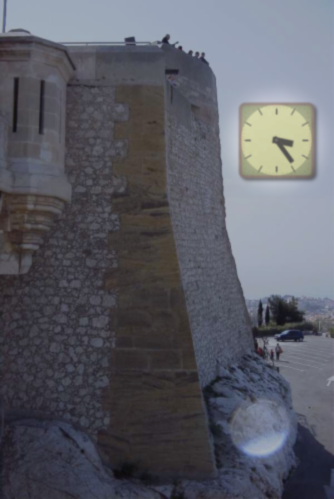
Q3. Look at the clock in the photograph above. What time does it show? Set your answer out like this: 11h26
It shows 3h24
